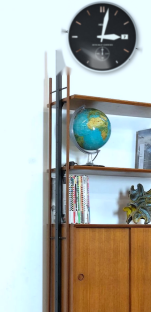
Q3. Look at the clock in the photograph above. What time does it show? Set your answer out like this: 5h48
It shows 3h02
